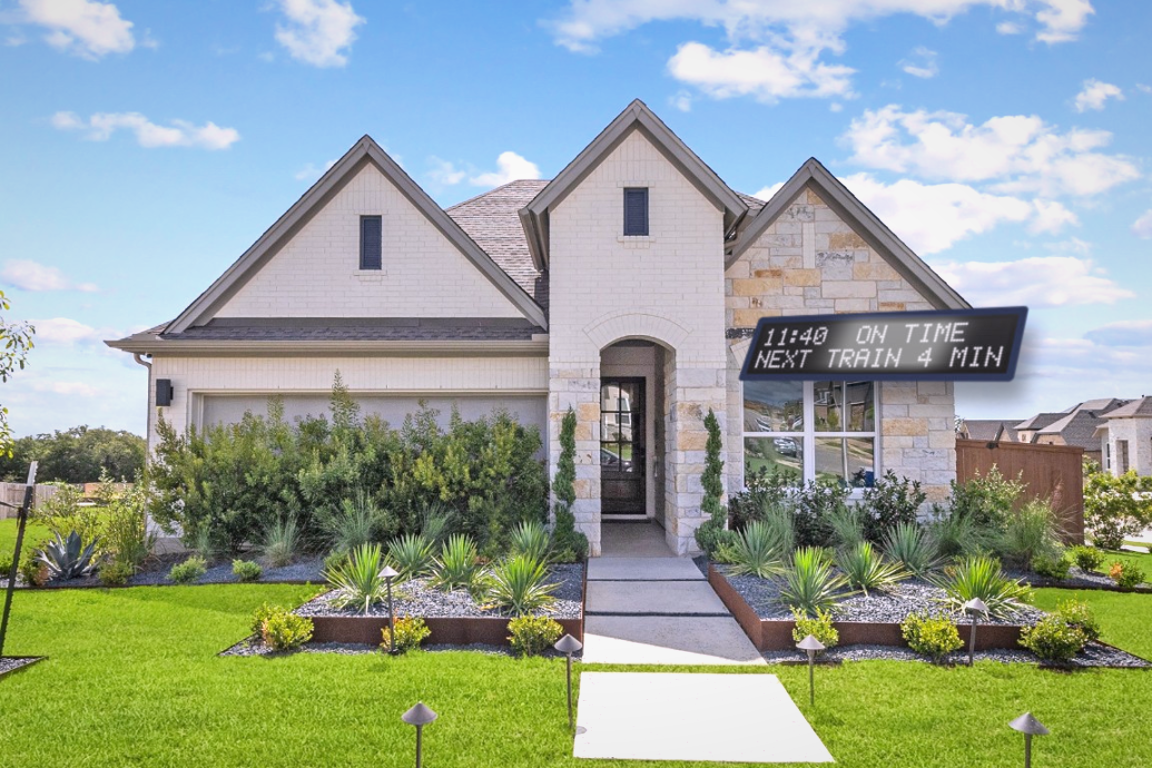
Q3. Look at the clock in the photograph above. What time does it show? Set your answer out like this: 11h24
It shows 11h40
